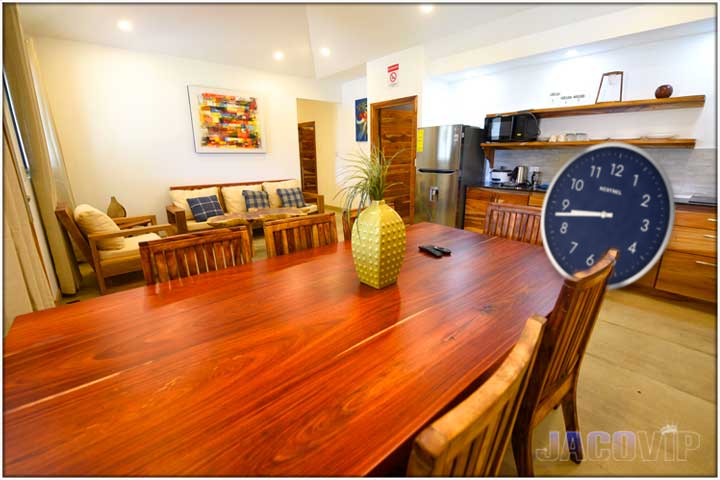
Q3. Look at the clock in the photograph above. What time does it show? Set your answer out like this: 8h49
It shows 8h43
